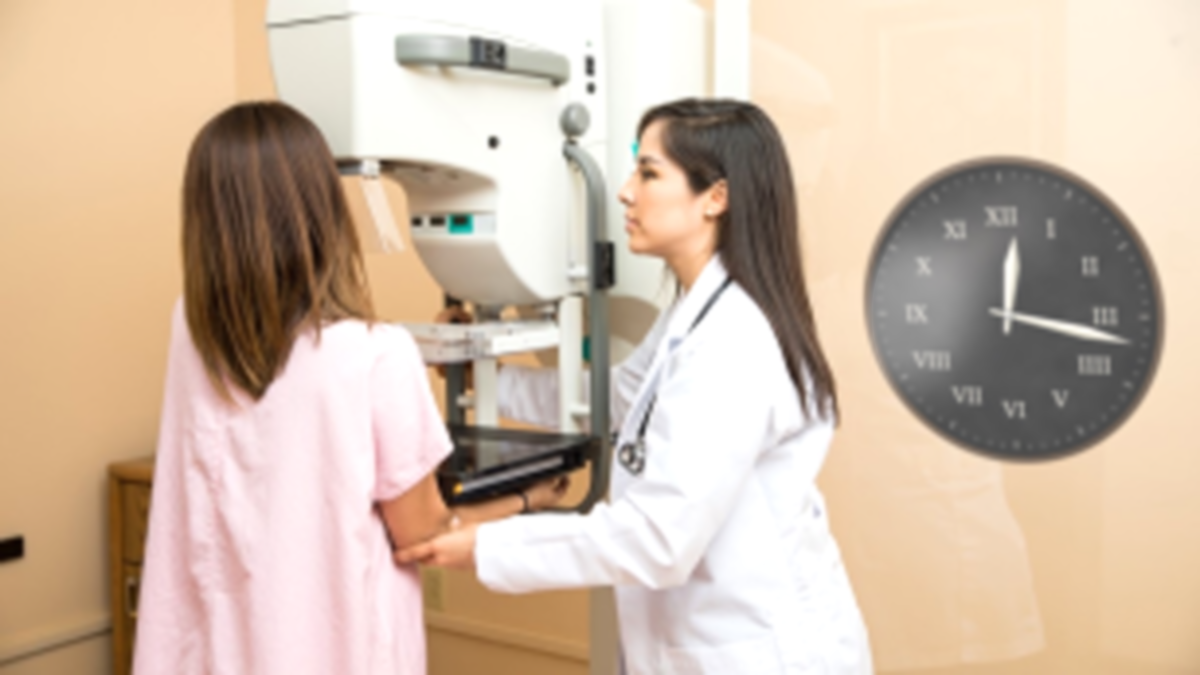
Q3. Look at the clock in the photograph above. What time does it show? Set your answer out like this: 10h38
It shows 12h17
